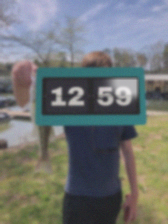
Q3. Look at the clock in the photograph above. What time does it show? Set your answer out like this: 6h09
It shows 12h59
